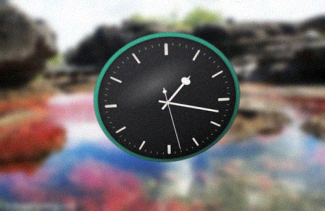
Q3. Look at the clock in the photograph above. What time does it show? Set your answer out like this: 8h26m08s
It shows 1h17m28s
